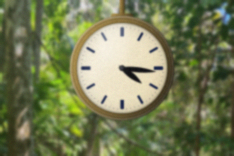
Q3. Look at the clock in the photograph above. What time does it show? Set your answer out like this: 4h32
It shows 4h16
